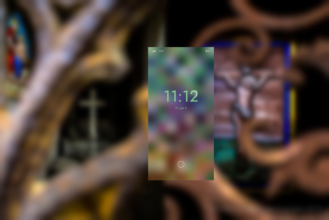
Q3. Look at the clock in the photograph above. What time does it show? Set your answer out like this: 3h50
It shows 11h12
